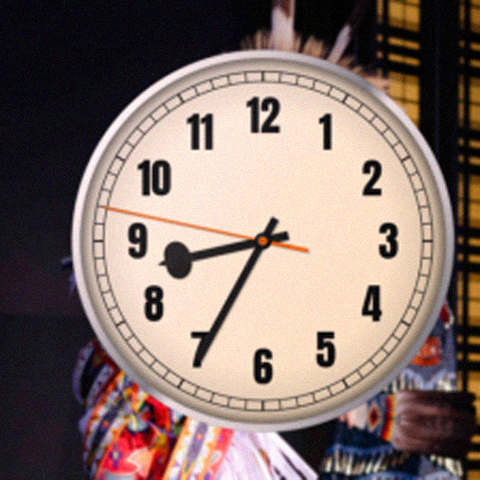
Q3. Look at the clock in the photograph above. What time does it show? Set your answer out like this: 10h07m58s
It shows 8h34m47s
